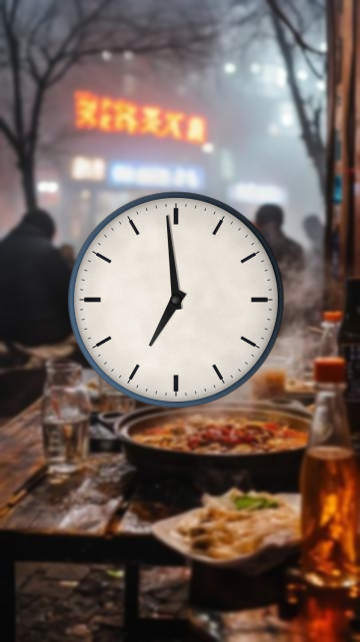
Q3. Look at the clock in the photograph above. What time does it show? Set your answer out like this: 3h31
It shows 6h59
